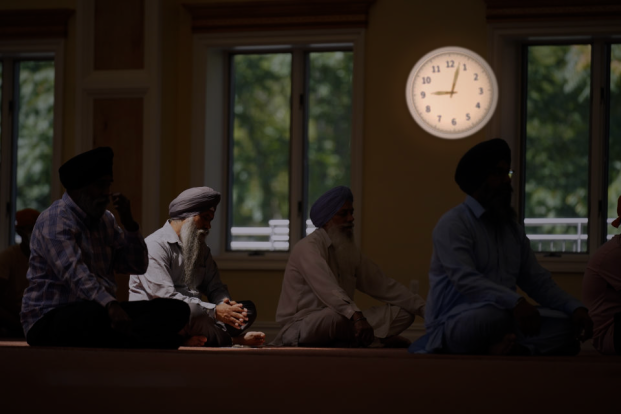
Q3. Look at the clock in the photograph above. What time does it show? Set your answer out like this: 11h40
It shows 9h03
